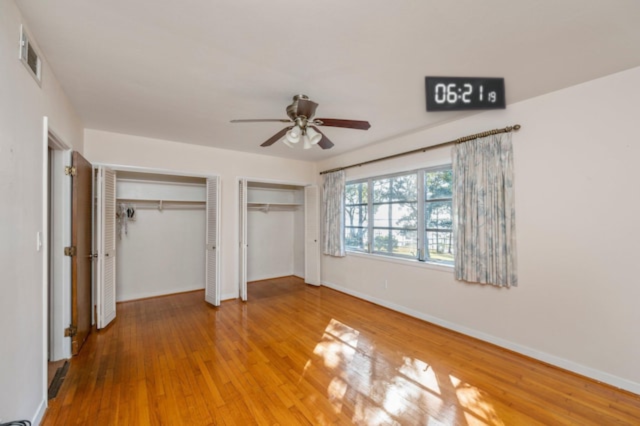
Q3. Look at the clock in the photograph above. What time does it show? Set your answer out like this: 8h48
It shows 6h21
